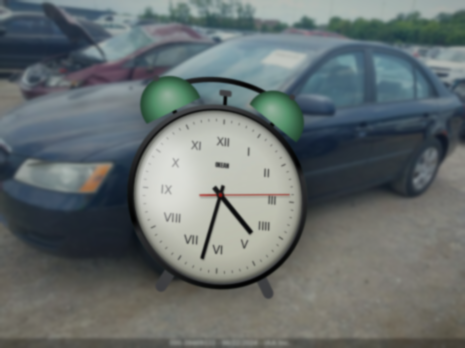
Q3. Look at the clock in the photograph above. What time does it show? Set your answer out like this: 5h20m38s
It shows 4h32m14s
